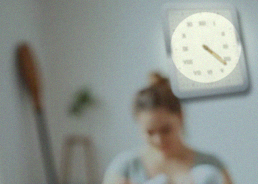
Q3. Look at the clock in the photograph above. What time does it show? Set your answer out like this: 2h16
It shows 4h22
